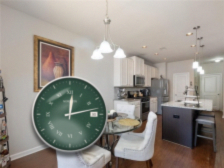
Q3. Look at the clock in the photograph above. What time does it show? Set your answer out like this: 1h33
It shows 12h13
